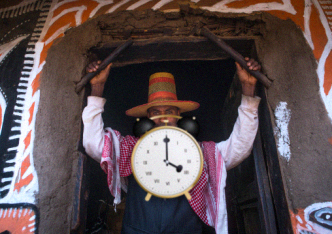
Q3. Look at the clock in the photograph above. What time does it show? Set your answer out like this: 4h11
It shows 4h00
